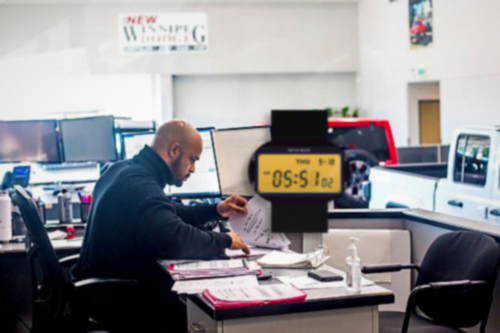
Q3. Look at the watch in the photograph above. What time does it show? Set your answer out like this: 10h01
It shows 5h51
